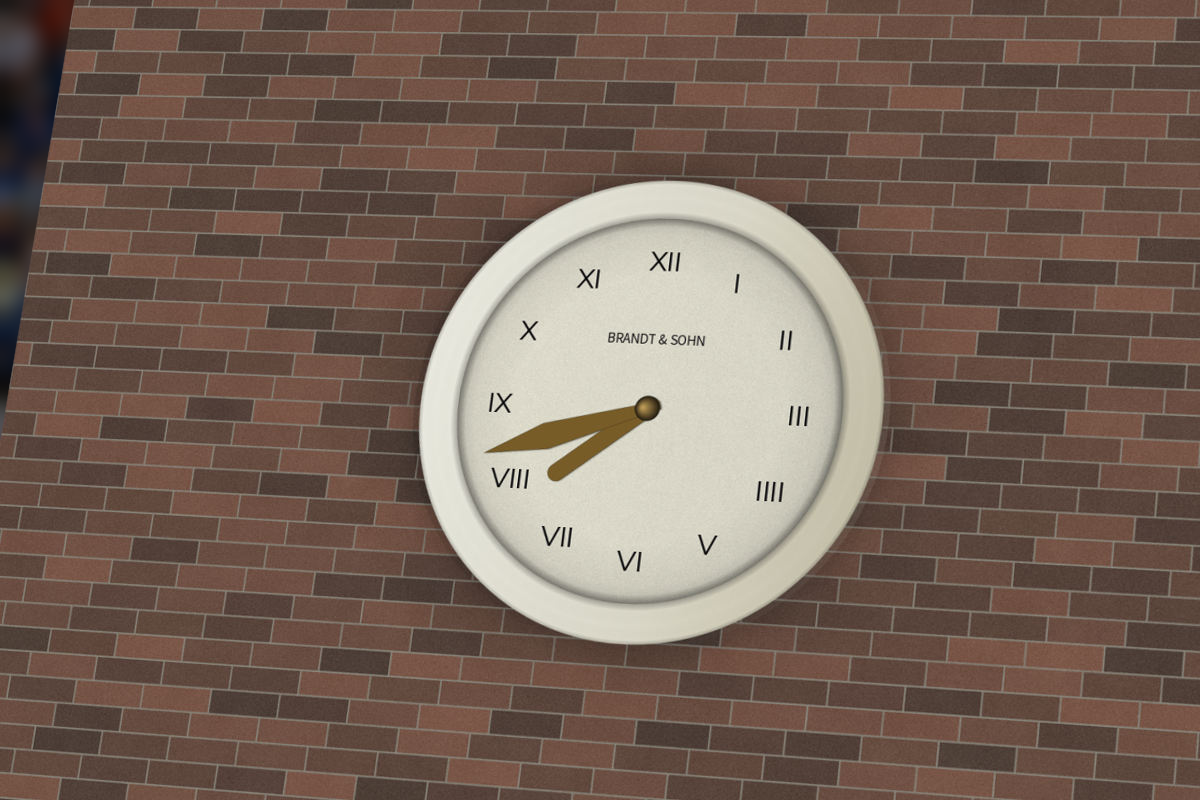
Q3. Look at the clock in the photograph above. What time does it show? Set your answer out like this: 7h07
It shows 7h42
